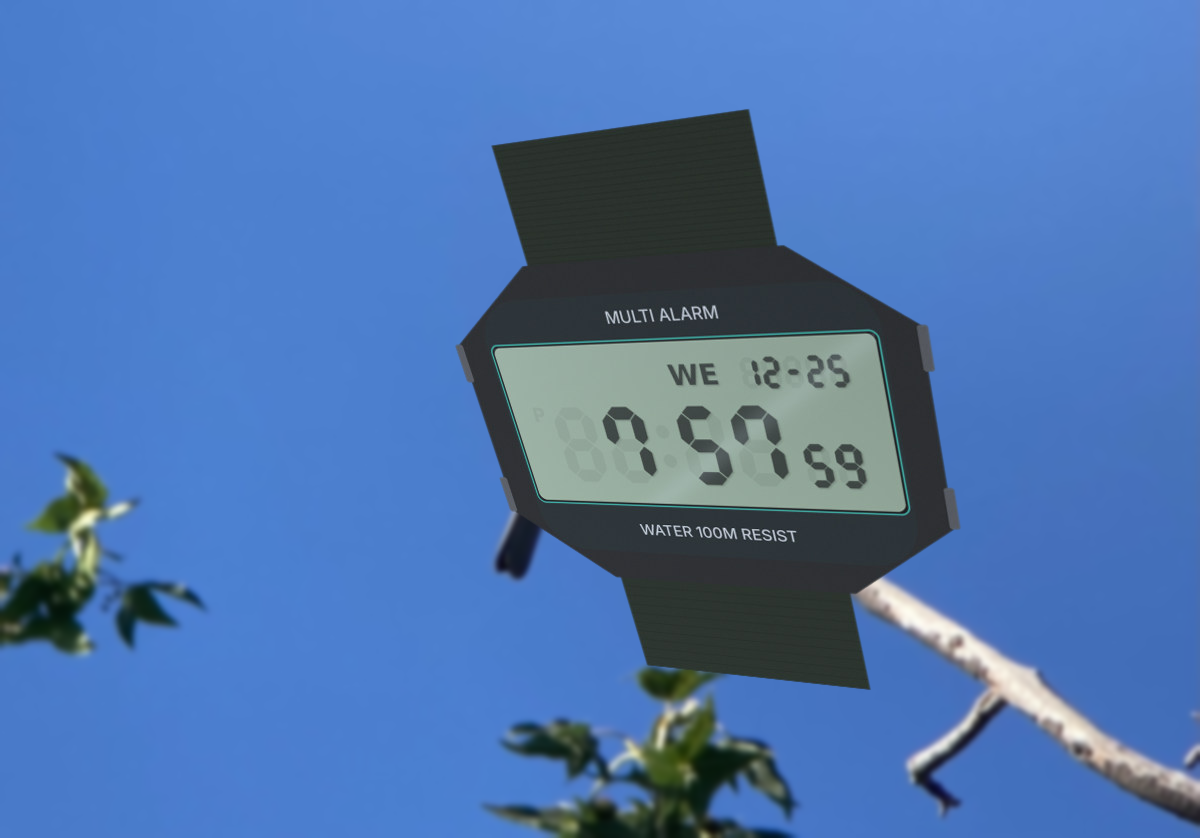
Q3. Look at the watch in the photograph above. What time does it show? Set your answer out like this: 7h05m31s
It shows 7h57m59s
